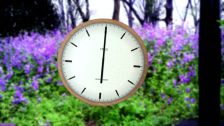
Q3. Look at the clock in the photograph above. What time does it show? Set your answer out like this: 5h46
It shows 6h00
